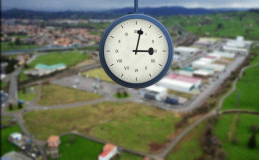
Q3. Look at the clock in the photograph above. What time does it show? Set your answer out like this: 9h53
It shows 3h02
